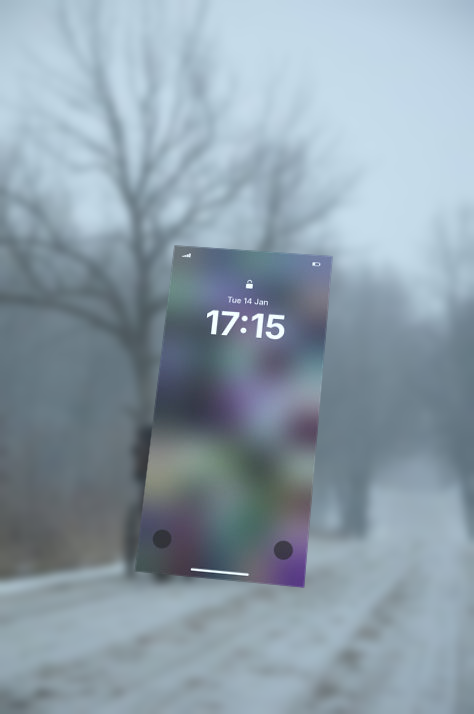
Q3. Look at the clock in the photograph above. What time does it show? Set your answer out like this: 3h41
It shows 17h15
